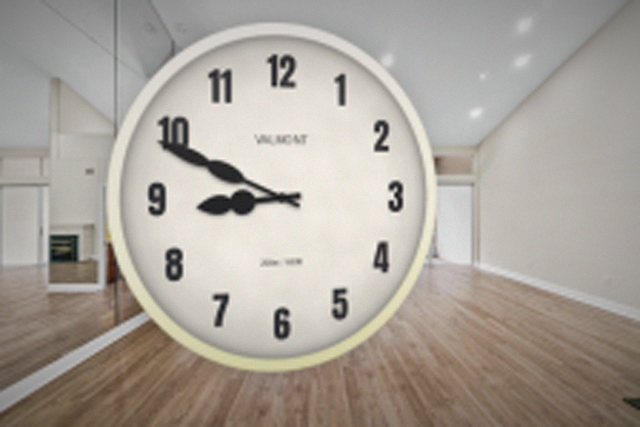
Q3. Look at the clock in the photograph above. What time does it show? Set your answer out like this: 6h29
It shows 8h49
